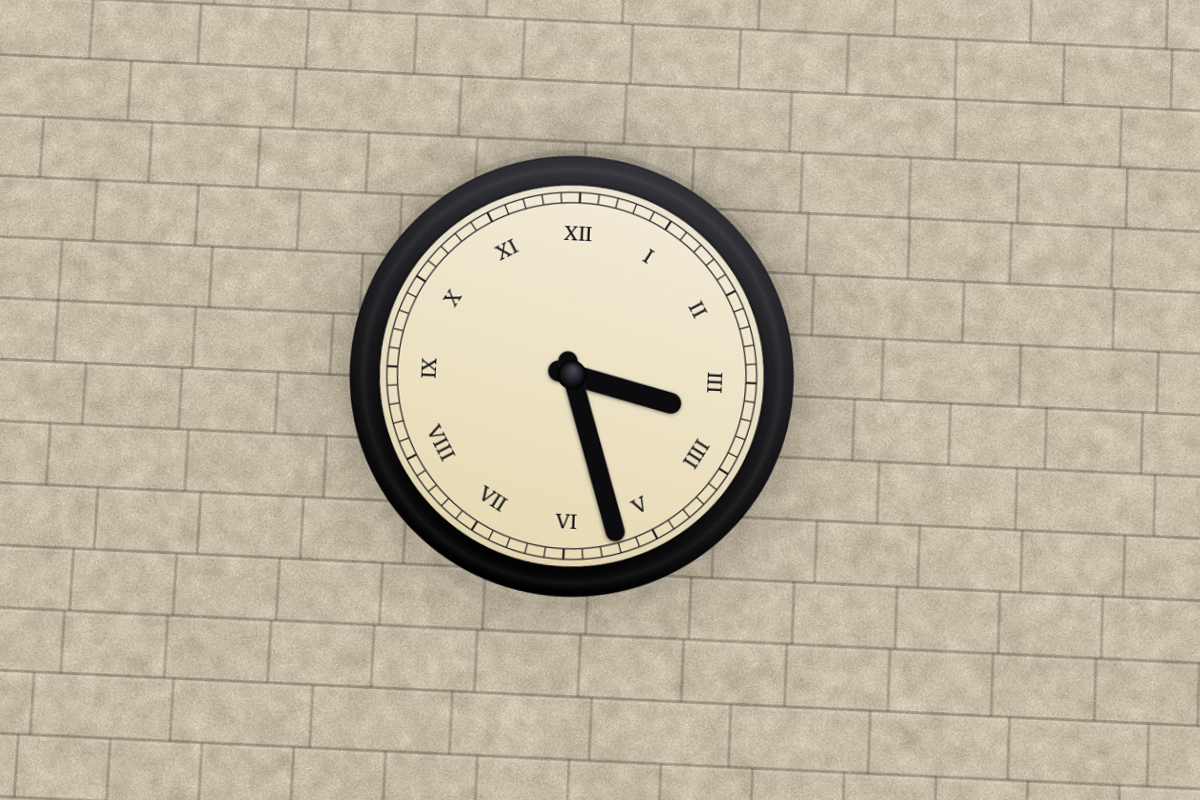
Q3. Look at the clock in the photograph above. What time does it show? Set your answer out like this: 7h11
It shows 3h27
